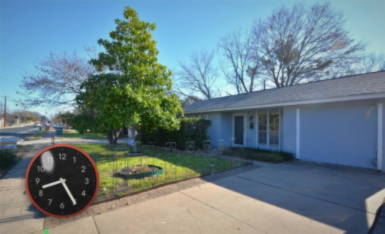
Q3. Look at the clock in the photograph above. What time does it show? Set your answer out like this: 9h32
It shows 8h25
